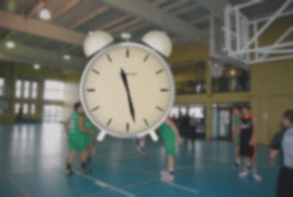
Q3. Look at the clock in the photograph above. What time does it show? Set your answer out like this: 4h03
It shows 11h28
